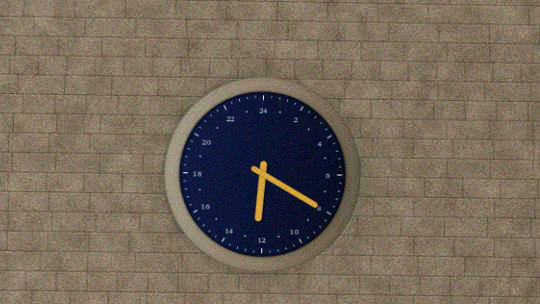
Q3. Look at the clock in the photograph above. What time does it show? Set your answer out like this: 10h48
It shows 12h20
